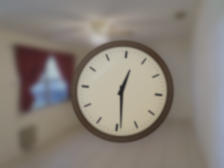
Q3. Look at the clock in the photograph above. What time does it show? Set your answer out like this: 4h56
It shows 12h29
